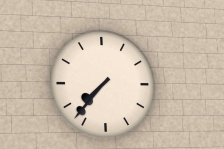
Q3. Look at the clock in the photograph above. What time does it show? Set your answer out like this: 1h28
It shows 7h37
